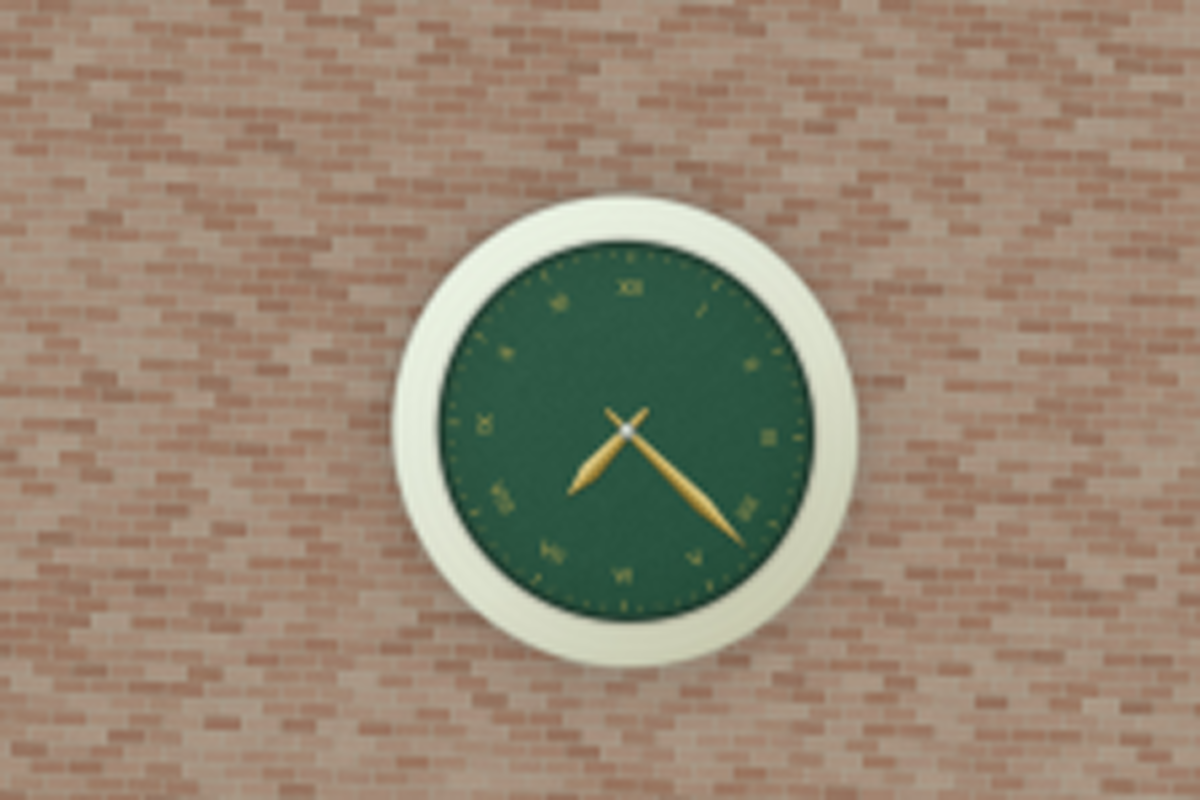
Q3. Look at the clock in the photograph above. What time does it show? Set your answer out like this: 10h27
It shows 7h22
